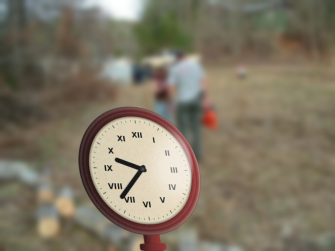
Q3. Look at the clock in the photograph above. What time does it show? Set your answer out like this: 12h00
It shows 9h37
